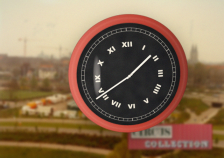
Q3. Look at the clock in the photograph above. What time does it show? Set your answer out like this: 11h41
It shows 1h40
